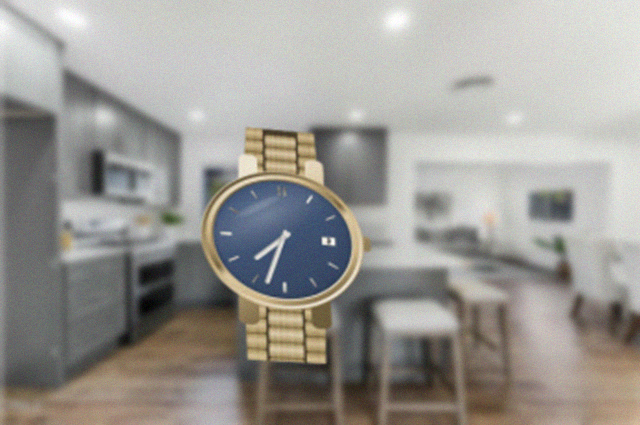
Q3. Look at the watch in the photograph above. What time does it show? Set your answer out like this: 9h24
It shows 7h33
